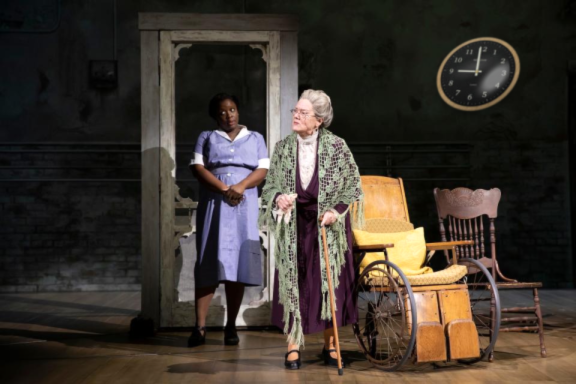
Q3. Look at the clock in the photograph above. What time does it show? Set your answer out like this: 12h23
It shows 8h59
